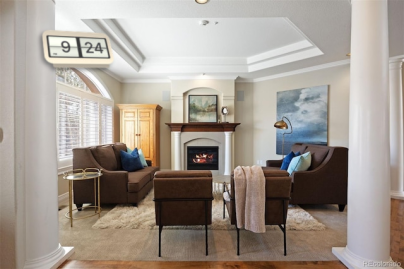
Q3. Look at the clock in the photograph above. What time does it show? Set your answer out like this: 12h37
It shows 9h24
